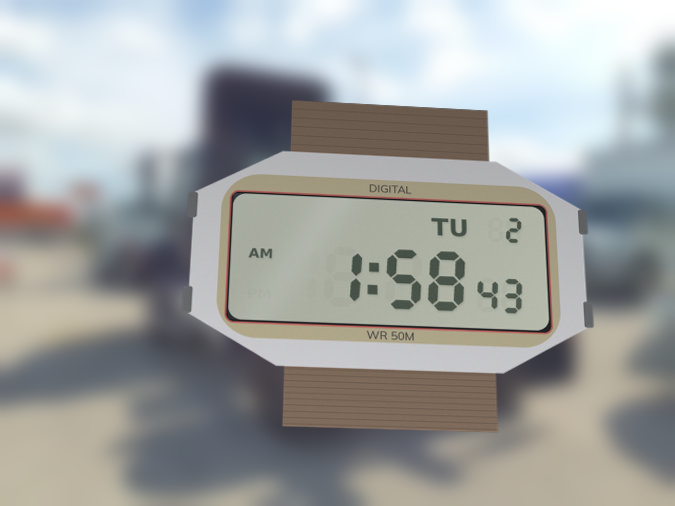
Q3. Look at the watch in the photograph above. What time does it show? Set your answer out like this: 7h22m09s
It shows 1h58m43s
